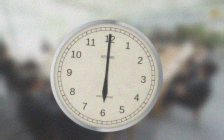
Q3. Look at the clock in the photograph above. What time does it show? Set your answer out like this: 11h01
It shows 6h00
